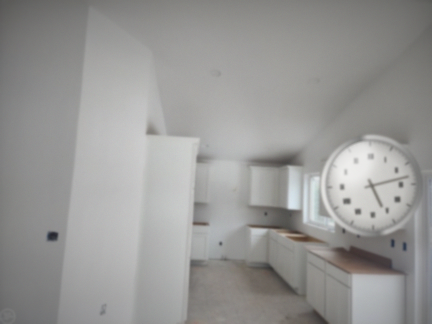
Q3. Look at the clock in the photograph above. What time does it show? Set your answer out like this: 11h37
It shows 5h13
